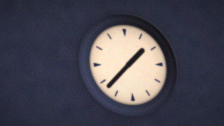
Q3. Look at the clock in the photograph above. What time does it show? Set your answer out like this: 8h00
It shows 1h38
